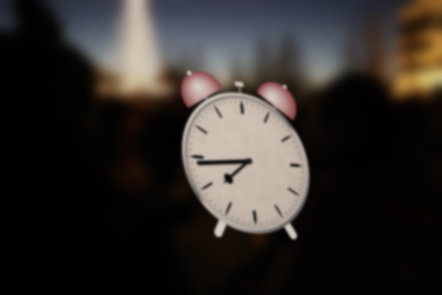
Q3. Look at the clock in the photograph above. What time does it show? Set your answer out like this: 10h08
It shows 7h44
